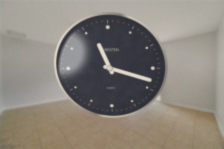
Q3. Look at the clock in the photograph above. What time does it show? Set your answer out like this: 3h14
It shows 11h18
